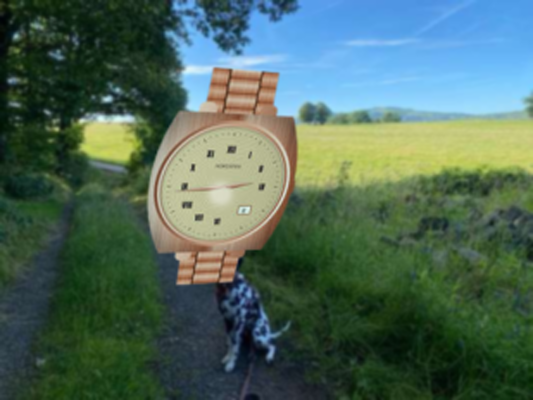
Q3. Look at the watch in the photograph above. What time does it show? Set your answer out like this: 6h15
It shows 2h44
